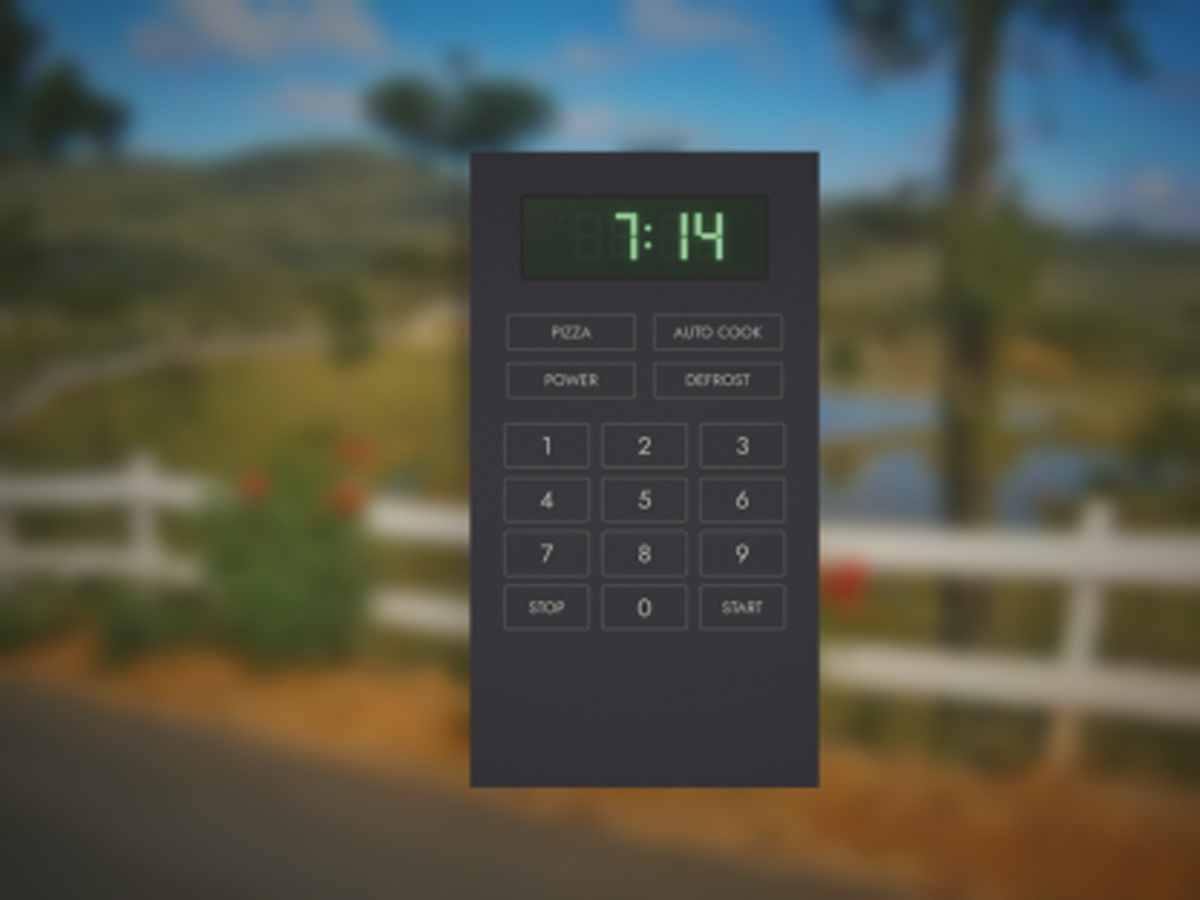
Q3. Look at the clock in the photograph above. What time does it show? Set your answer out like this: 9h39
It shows 7h14
